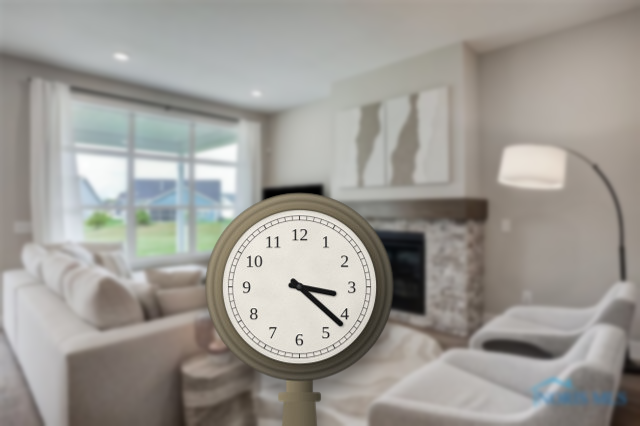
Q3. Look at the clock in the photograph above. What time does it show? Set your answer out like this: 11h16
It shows 3h22
